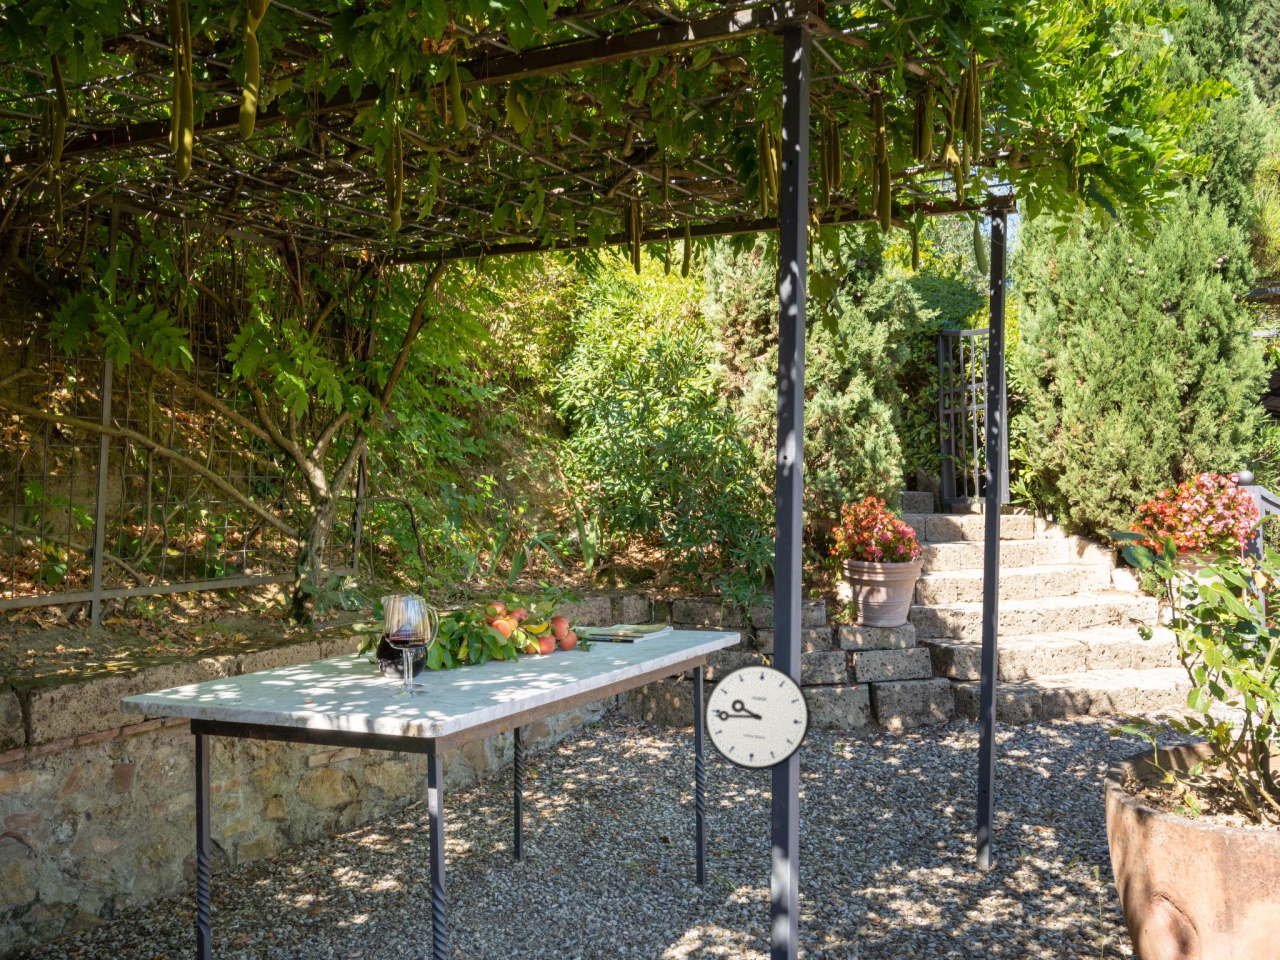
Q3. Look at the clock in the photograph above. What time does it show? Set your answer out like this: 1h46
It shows 9h44
